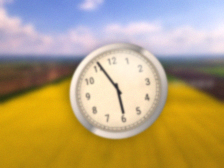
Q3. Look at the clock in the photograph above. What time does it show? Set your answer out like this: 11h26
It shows 5h56
